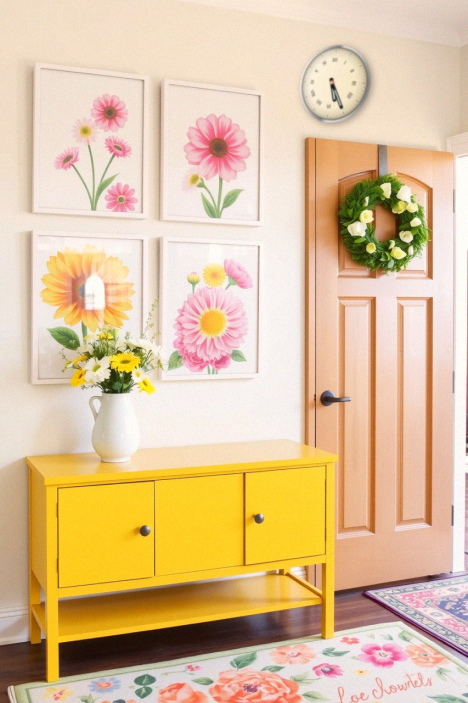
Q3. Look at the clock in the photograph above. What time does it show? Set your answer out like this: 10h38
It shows 5h25
